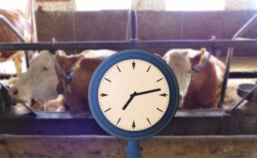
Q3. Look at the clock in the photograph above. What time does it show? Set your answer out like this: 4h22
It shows 7h13
